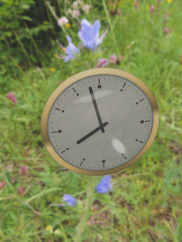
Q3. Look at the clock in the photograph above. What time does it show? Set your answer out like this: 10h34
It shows 7h58
